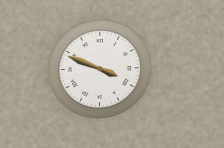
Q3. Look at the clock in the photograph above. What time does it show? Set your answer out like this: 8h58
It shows 3h49
